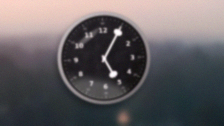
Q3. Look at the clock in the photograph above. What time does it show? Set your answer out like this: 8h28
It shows 5h05
